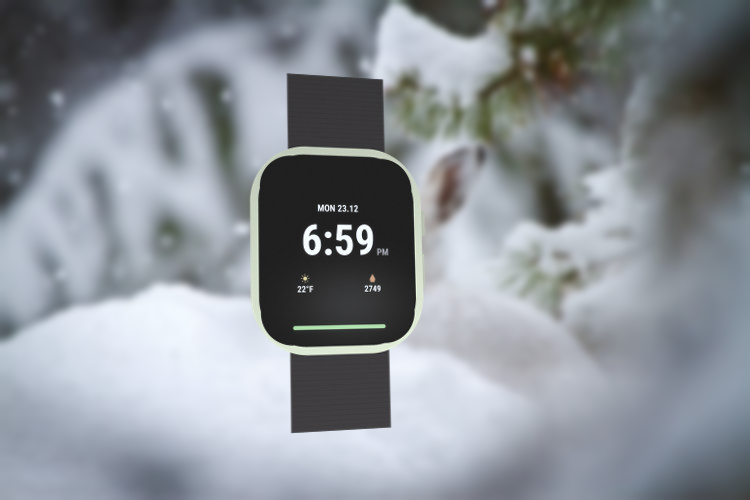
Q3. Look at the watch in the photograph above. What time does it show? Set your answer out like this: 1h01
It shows 6h59
